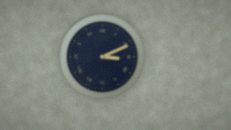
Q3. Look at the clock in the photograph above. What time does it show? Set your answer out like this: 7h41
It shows 3h11
